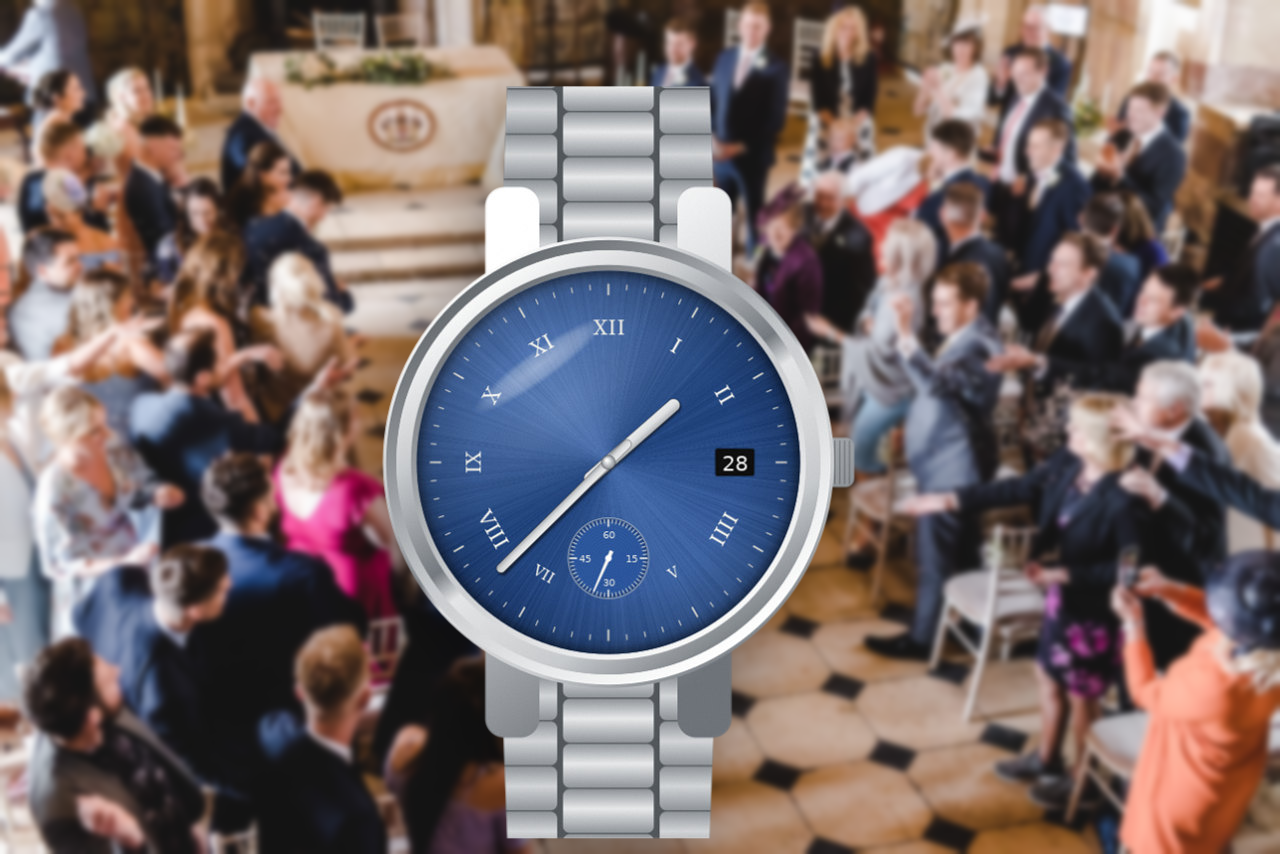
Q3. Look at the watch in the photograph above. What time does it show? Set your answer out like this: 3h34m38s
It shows 1h37m34s
